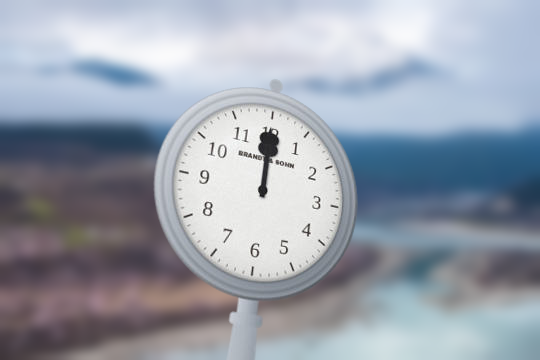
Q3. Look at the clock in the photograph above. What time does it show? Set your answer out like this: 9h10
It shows 12h00
